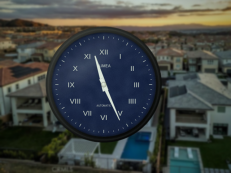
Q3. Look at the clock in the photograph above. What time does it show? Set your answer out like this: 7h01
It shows 11h26
